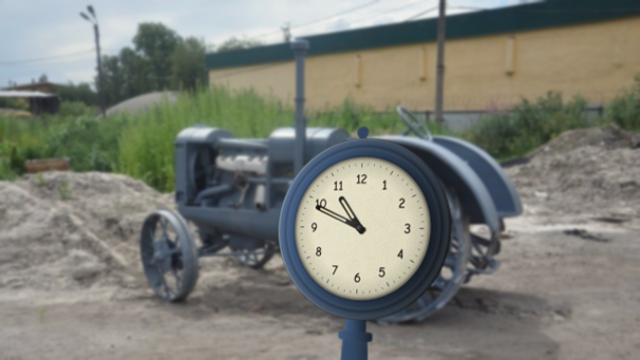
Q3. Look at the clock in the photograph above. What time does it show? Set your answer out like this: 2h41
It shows 10h49
